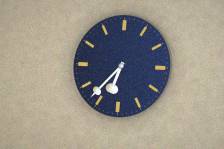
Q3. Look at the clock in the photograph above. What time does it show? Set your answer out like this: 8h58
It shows 6h37
